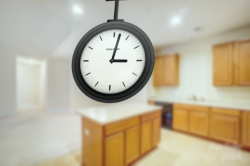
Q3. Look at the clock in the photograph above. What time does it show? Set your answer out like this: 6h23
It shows 3h02
